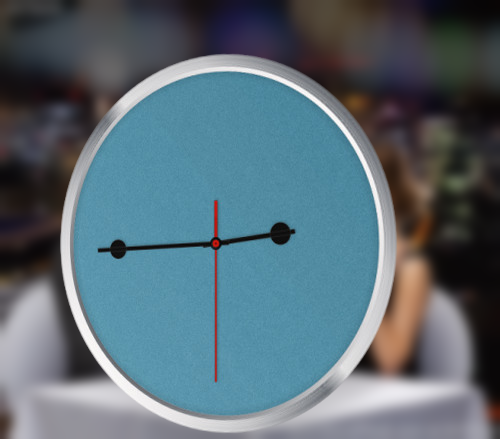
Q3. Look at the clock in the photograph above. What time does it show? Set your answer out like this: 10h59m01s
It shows 2h44m30s
